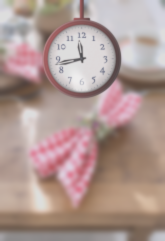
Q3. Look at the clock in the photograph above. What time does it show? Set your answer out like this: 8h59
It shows 11h43
